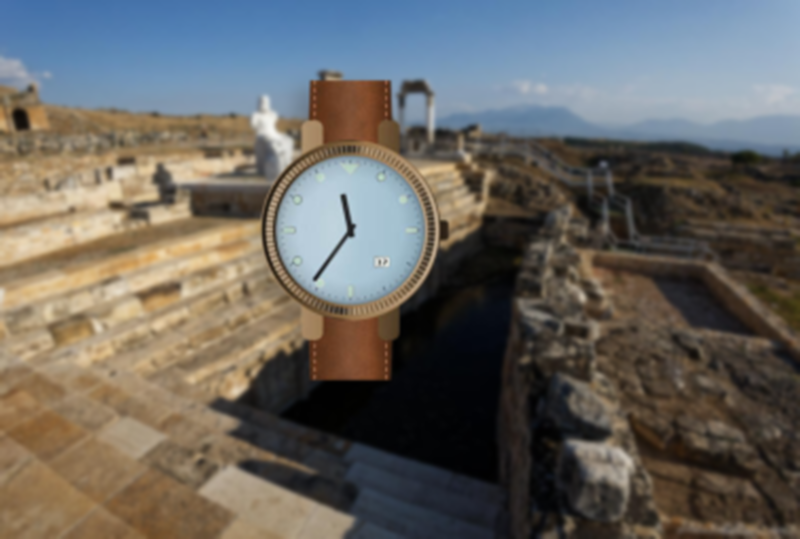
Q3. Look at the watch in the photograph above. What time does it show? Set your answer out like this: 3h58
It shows 11h36
